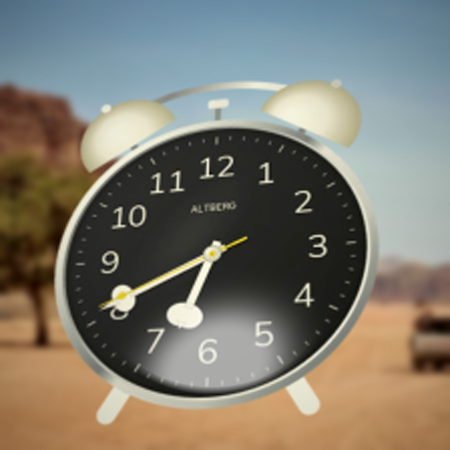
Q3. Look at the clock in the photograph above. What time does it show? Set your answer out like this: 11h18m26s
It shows 6h40m41s
